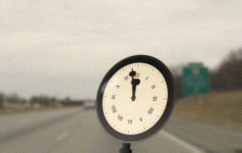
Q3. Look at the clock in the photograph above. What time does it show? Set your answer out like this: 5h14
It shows 11h58
